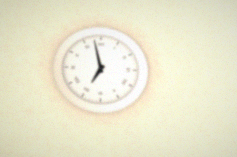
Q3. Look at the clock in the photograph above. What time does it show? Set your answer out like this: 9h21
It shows 6h58
